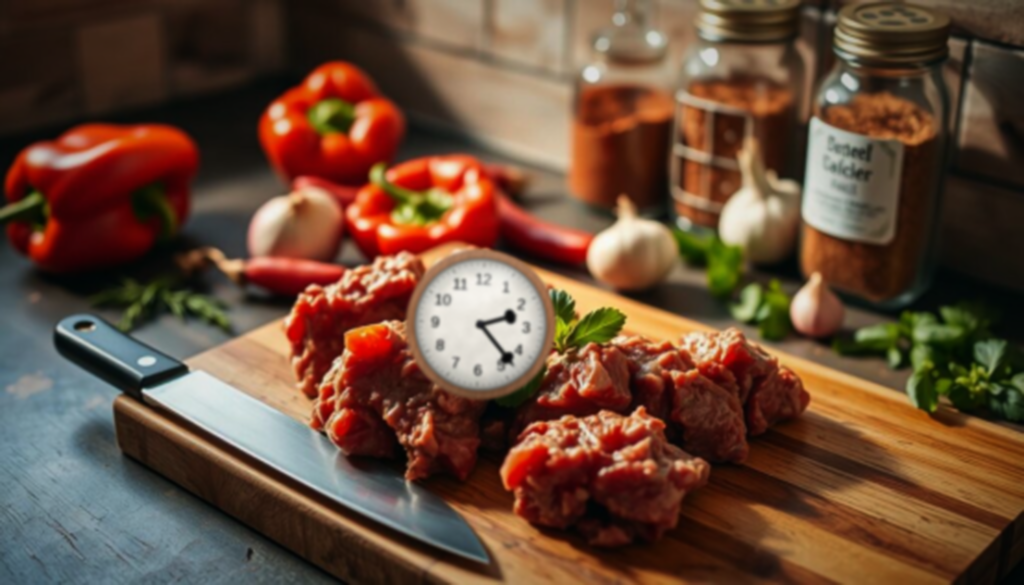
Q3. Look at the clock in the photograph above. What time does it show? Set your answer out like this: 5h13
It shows 2h23
